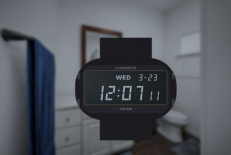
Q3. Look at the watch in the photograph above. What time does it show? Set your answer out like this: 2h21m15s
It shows 12h07m11s
